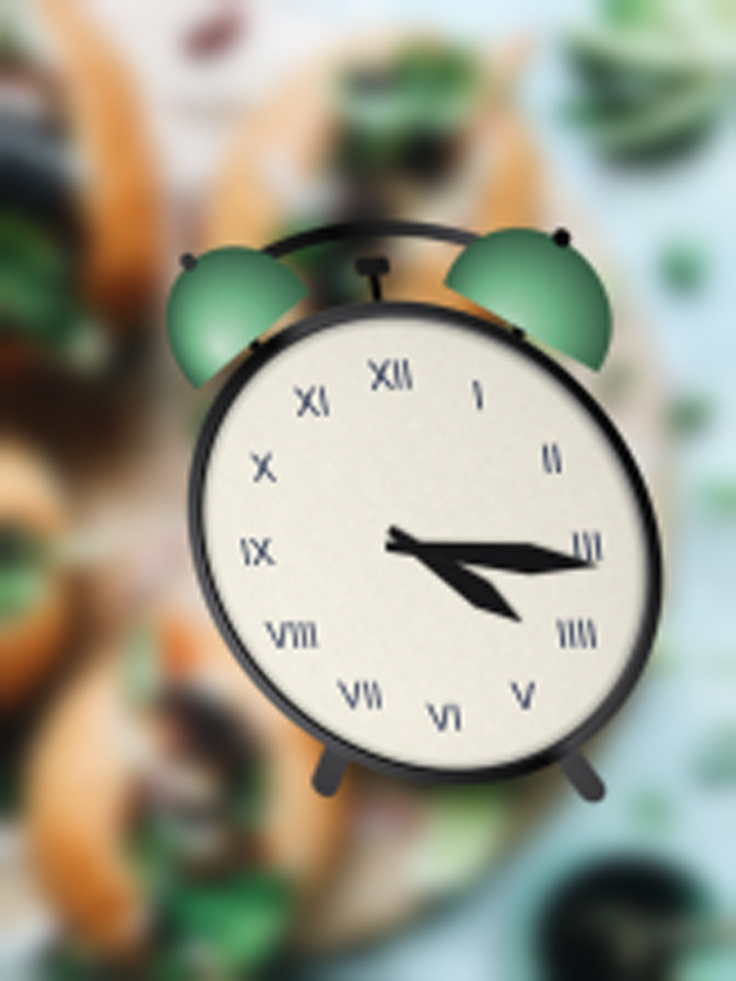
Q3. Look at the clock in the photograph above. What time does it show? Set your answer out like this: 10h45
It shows 4h16
